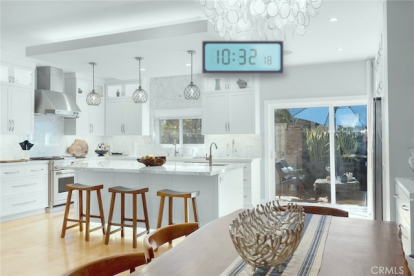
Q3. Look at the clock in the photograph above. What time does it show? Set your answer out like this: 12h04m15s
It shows 10h32m18s
